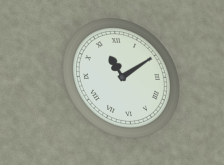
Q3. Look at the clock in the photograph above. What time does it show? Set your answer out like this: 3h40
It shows 11h10
